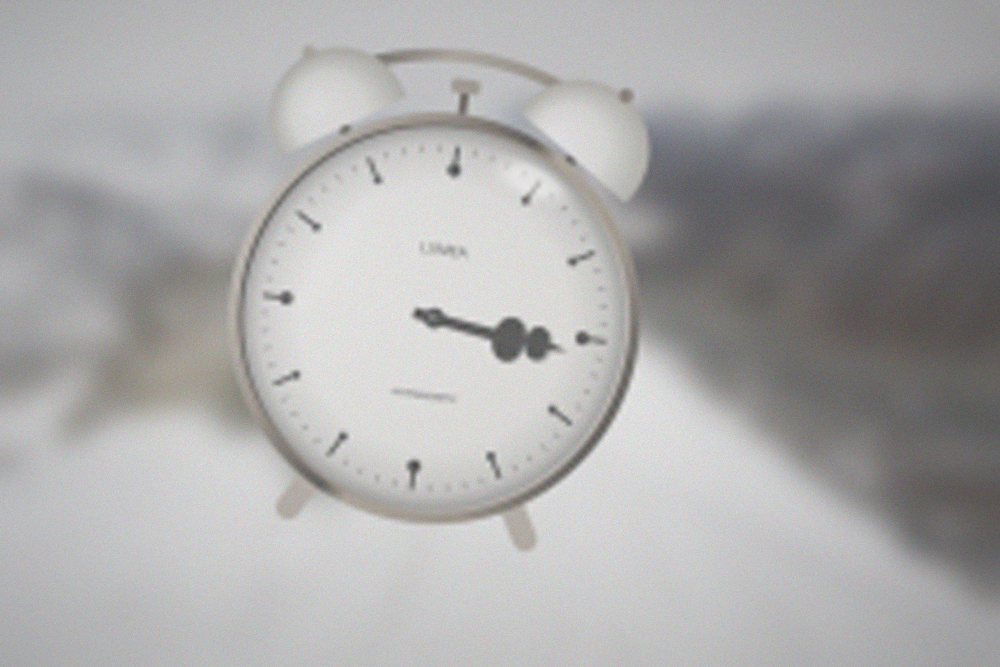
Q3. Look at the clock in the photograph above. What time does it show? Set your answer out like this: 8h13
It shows 3h16
